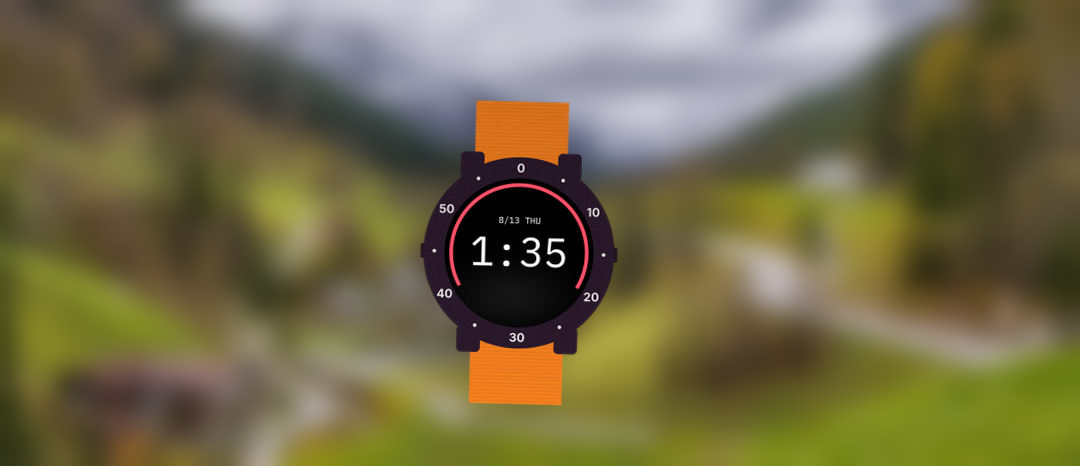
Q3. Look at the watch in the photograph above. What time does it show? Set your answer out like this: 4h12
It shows 1h35
